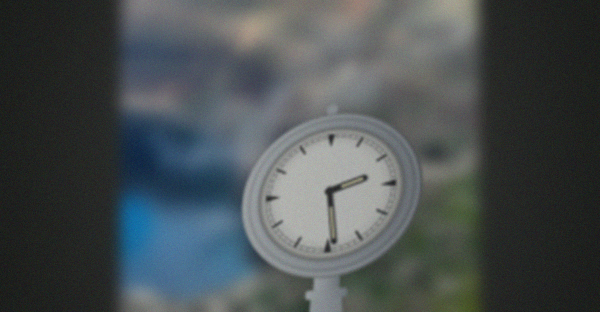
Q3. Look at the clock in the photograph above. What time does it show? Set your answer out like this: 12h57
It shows 2h29
